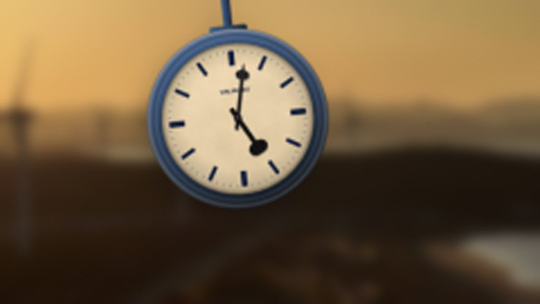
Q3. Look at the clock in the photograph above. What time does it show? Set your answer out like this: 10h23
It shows 5h02
